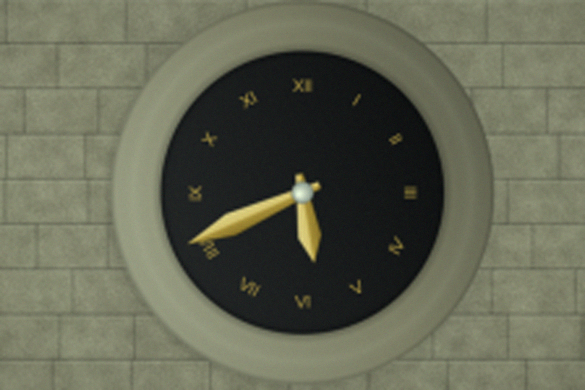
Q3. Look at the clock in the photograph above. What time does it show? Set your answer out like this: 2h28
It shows 5h41
